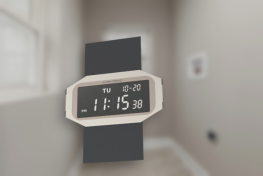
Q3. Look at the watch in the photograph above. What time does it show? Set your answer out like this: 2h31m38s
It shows 11h15m38s
